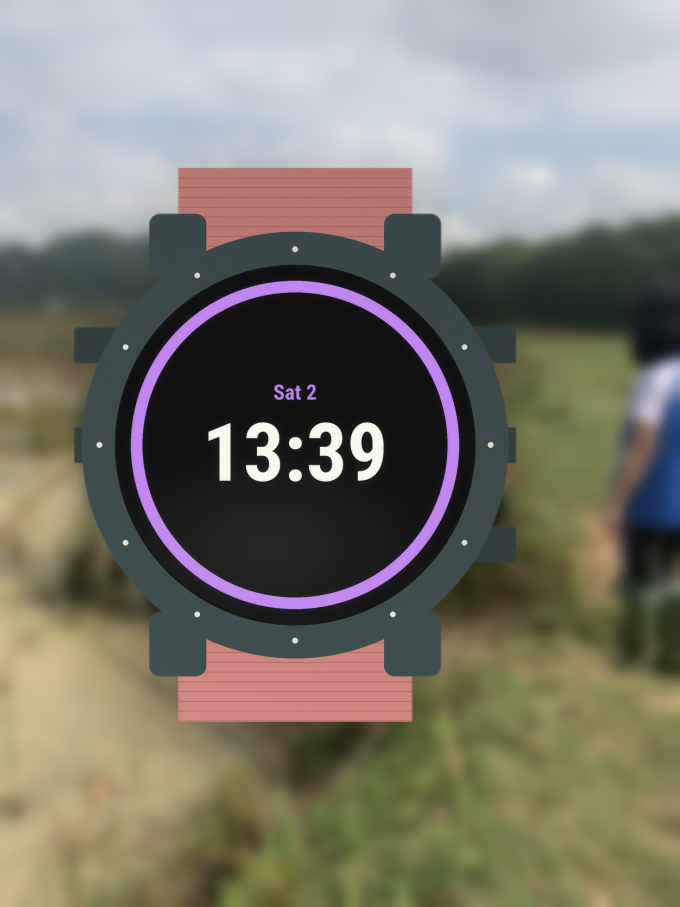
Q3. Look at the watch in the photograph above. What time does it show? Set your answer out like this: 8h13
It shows 13h39
